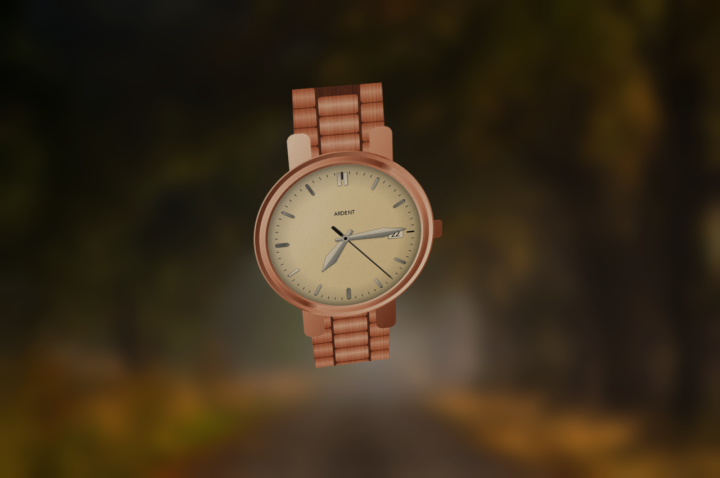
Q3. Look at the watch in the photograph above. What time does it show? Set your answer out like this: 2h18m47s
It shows 7h14m23s
